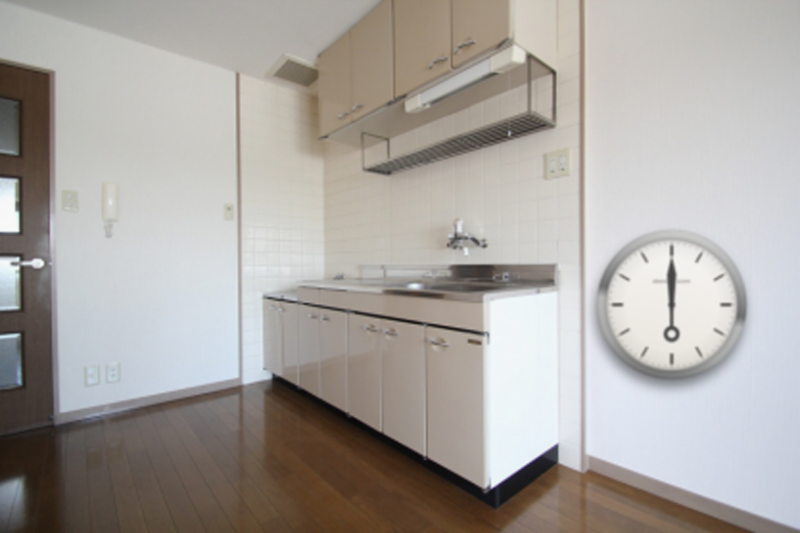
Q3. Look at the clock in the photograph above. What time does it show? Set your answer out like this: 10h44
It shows 6h00
